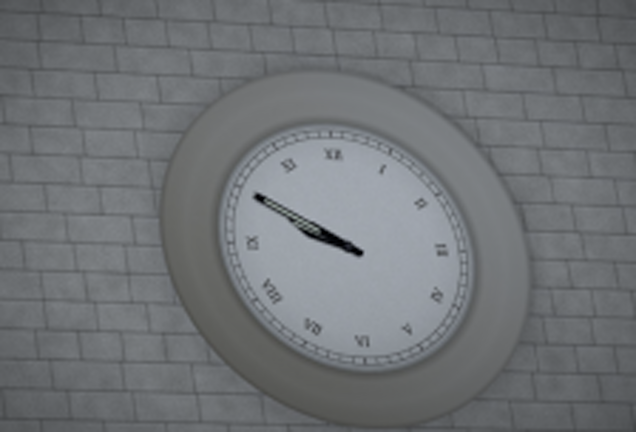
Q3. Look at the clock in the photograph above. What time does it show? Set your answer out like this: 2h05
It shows 9h50
